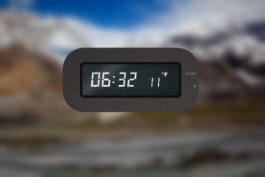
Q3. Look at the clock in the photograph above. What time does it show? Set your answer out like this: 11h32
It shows 6h32
